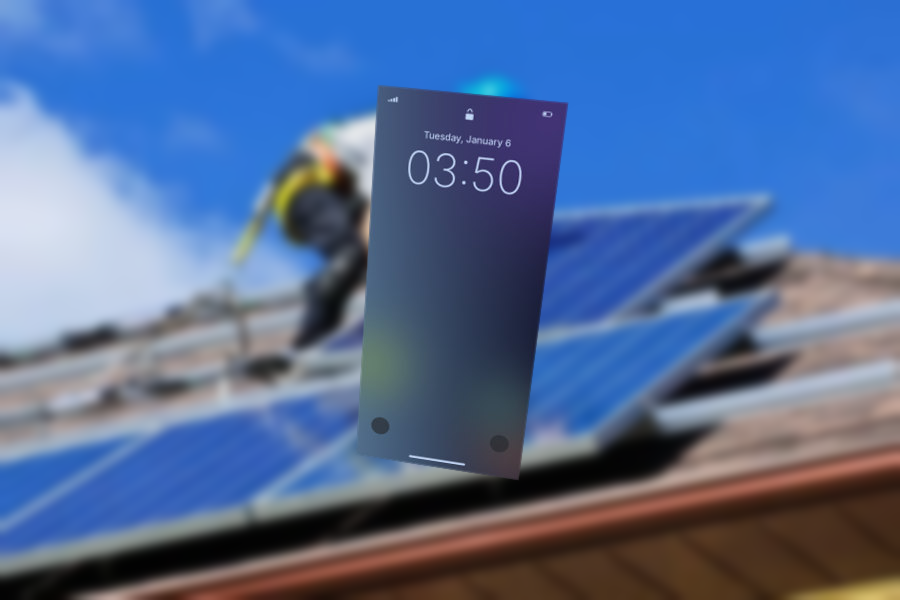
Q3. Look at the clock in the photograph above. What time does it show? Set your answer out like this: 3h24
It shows 3h50
